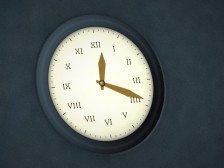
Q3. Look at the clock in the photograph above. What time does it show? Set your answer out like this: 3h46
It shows 12h19
